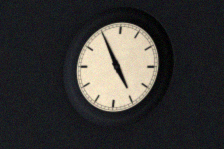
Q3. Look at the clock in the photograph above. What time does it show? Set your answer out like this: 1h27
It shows 4h55
